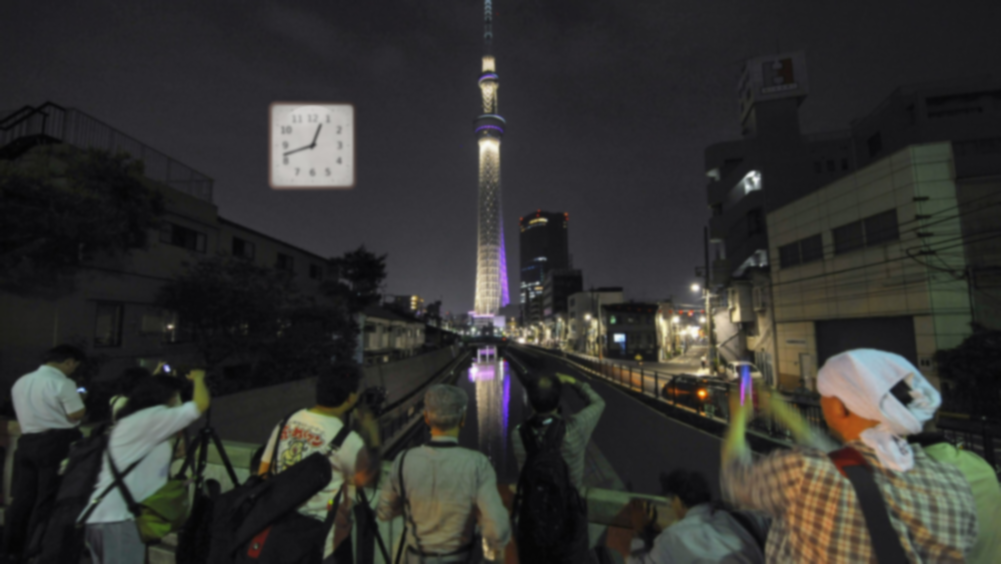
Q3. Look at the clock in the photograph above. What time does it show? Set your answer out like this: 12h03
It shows 12h42
